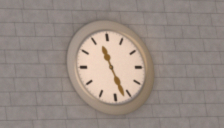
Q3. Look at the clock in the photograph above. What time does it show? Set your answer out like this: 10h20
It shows 11h27
